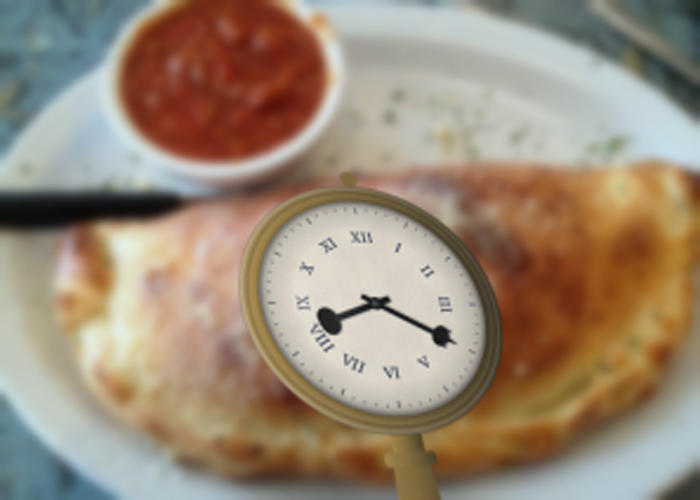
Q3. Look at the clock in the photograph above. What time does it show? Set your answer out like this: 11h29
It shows 8h20
